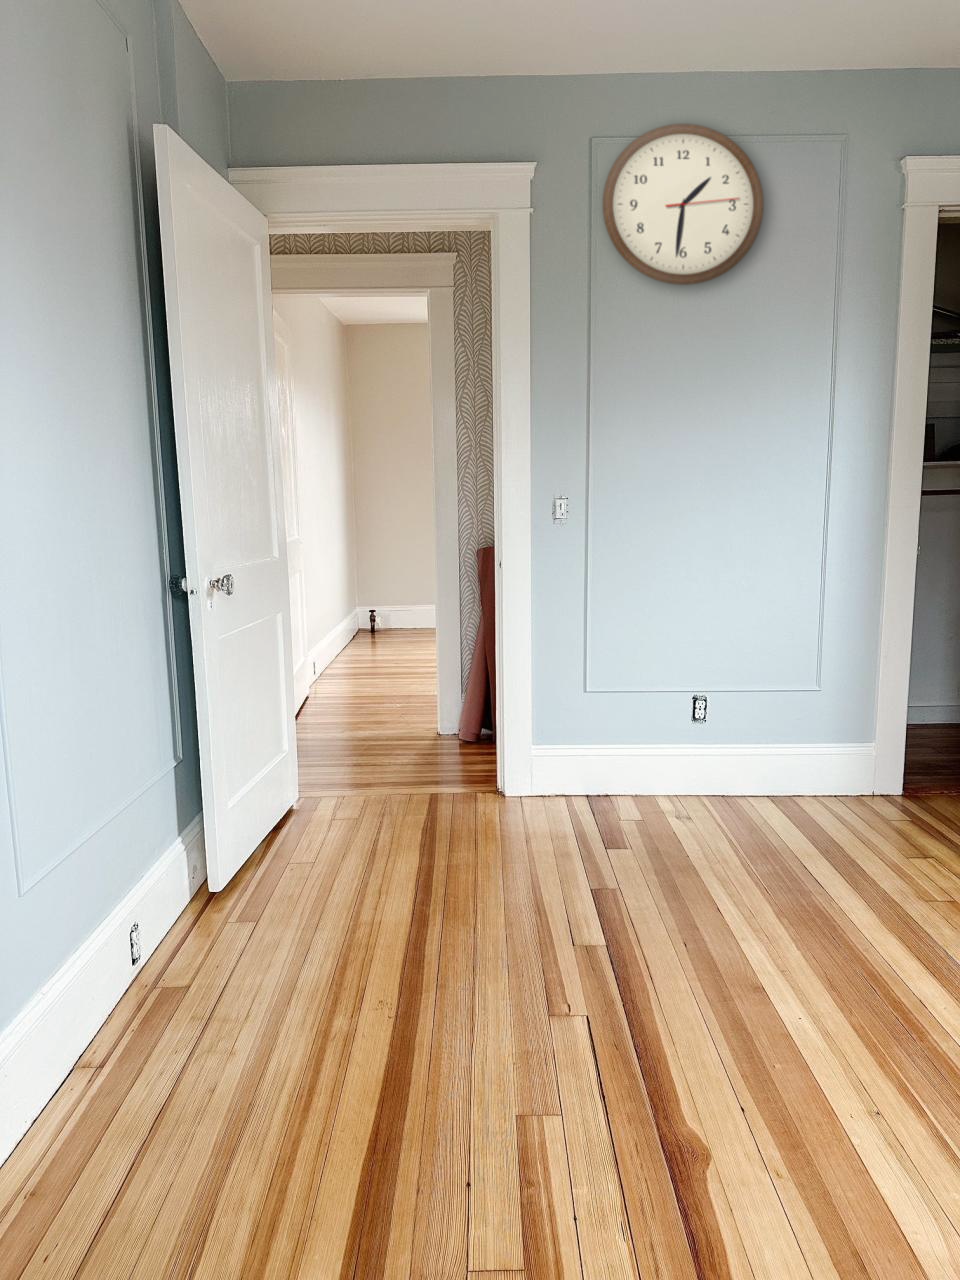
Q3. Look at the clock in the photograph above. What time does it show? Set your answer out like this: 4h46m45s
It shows 1h31m14s
